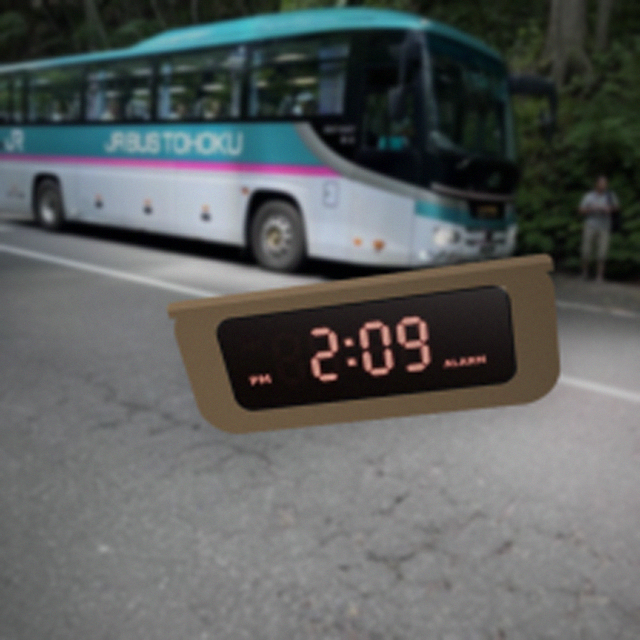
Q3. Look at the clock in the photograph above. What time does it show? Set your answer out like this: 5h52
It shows 2h09
